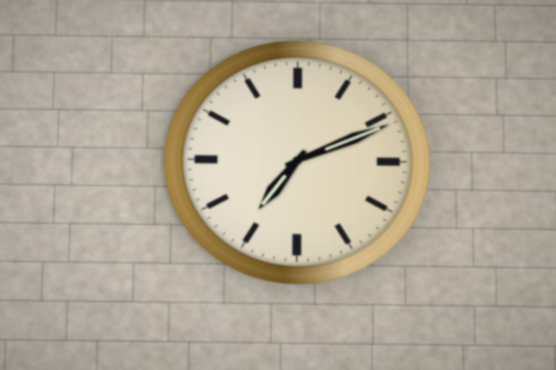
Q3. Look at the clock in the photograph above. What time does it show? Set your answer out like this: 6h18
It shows 7h11
